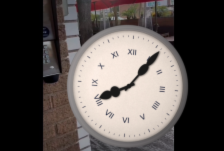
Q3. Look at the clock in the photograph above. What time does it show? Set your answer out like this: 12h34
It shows 8h06
